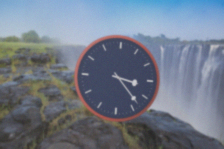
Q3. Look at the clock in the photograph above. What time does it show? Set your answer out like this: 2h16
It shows 3h23
